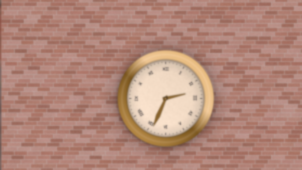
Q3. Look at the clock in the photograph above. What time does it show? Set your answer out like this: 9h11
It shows 2h34
